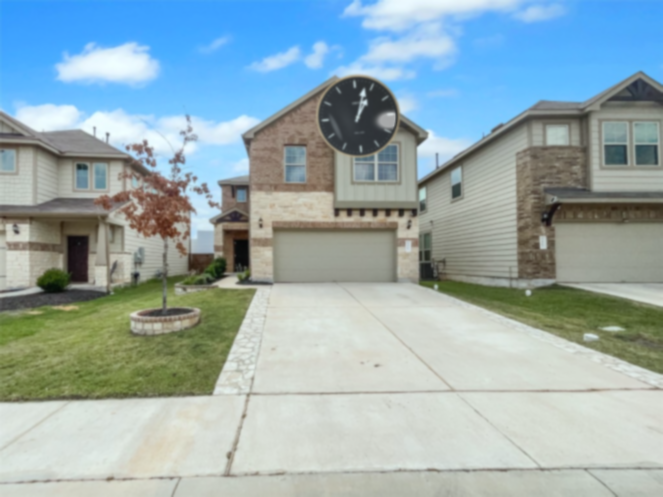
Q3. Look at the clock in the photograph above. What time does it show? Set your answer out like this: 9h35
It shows 1h03
